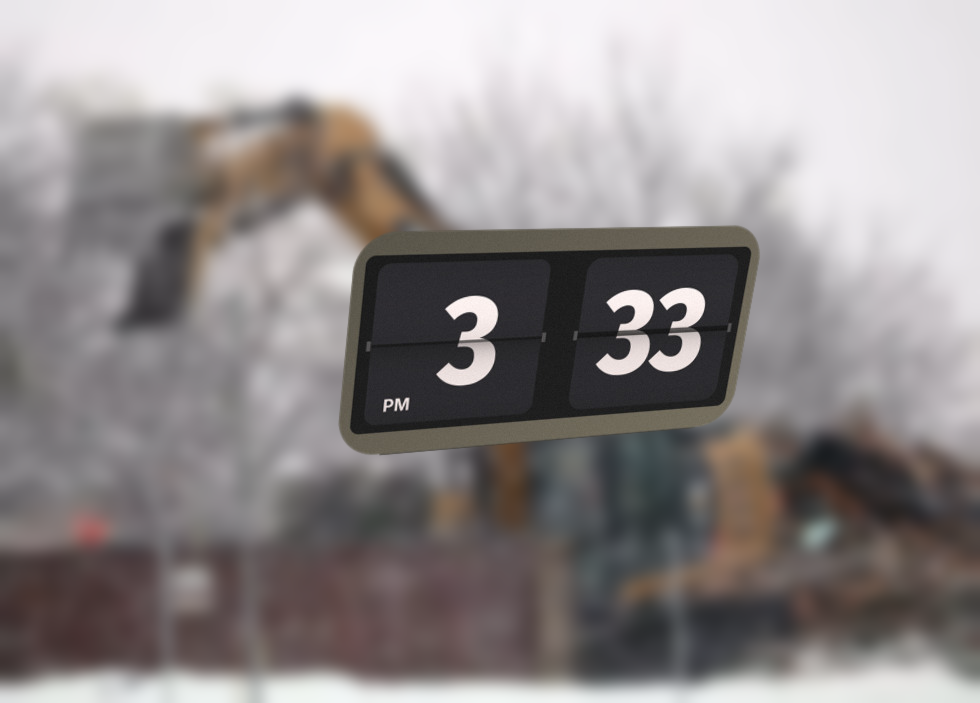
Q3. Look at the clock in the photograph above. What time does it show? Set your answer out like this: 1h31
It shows 3h33
